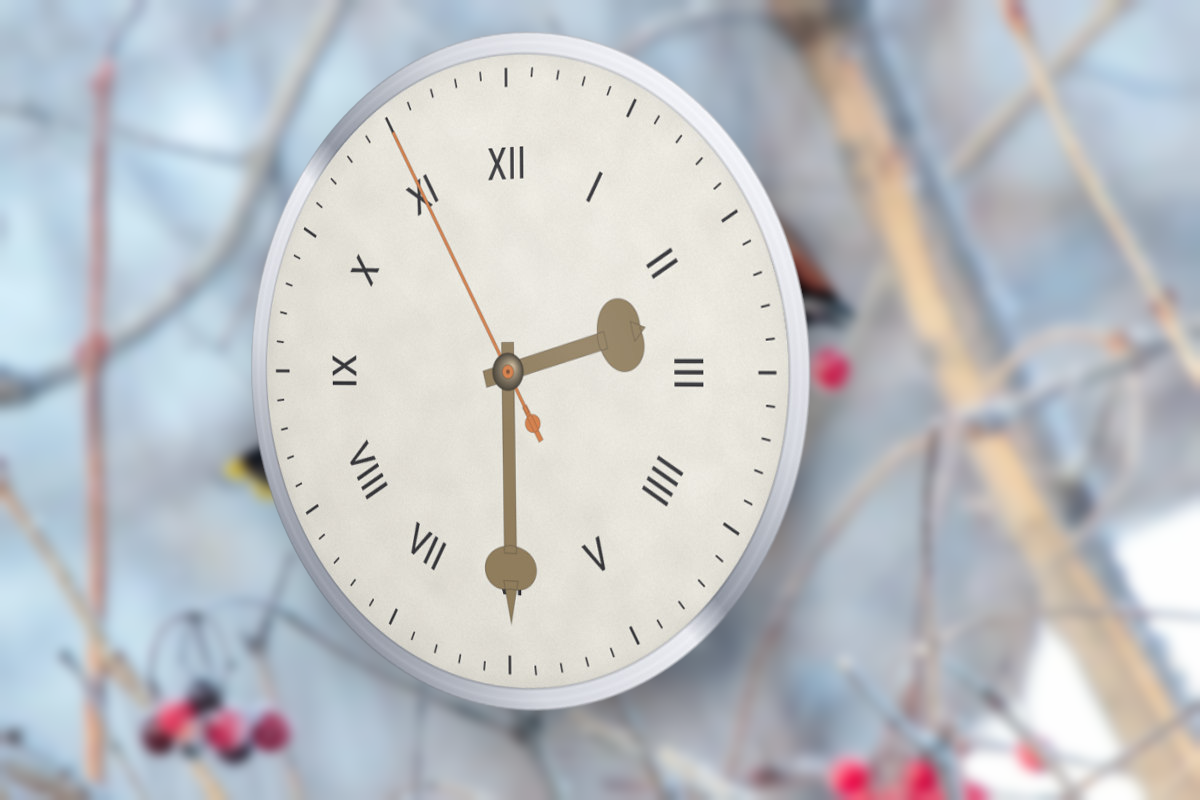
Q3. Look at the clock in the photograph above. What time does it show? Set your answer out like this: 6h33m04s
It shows 2h29m55s
